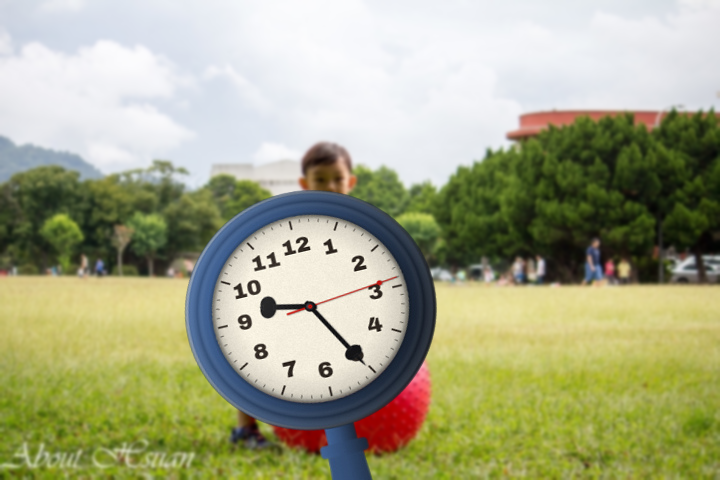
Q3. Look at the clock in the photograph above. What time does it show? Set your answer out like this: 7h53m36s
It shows 9h25m14s
